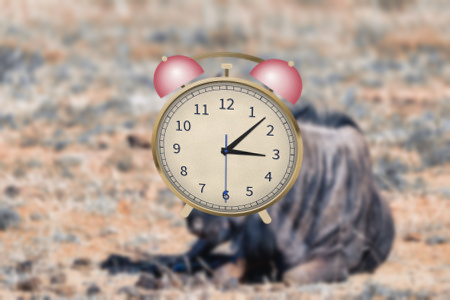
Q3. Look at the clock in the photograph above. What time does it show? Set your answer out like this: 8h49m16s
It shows 3h07m30s
